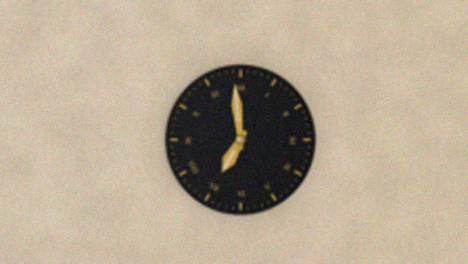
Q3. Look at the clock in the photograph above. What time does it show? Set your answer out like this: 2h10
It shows 6h59
